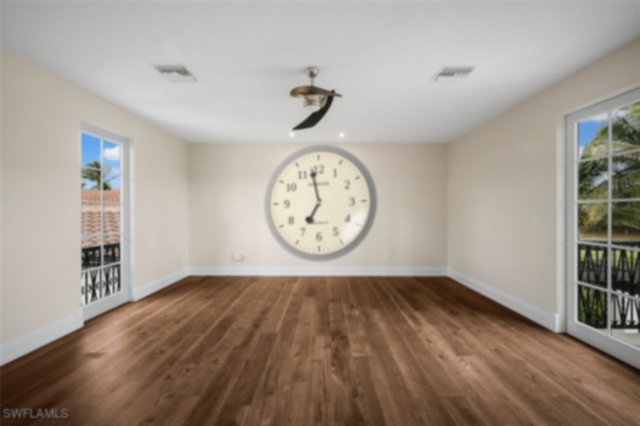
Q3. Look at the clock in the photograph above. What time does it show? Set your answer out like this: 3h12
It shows 6h58
